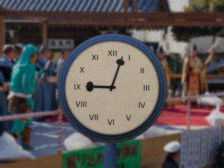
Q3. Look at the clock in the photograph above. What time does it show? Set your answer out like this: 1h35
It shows 9h03
